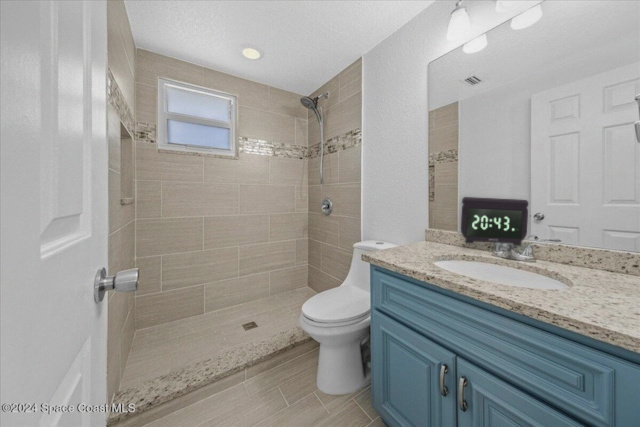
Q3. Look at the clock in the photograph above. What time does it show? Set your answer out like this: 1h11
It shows 20h43
